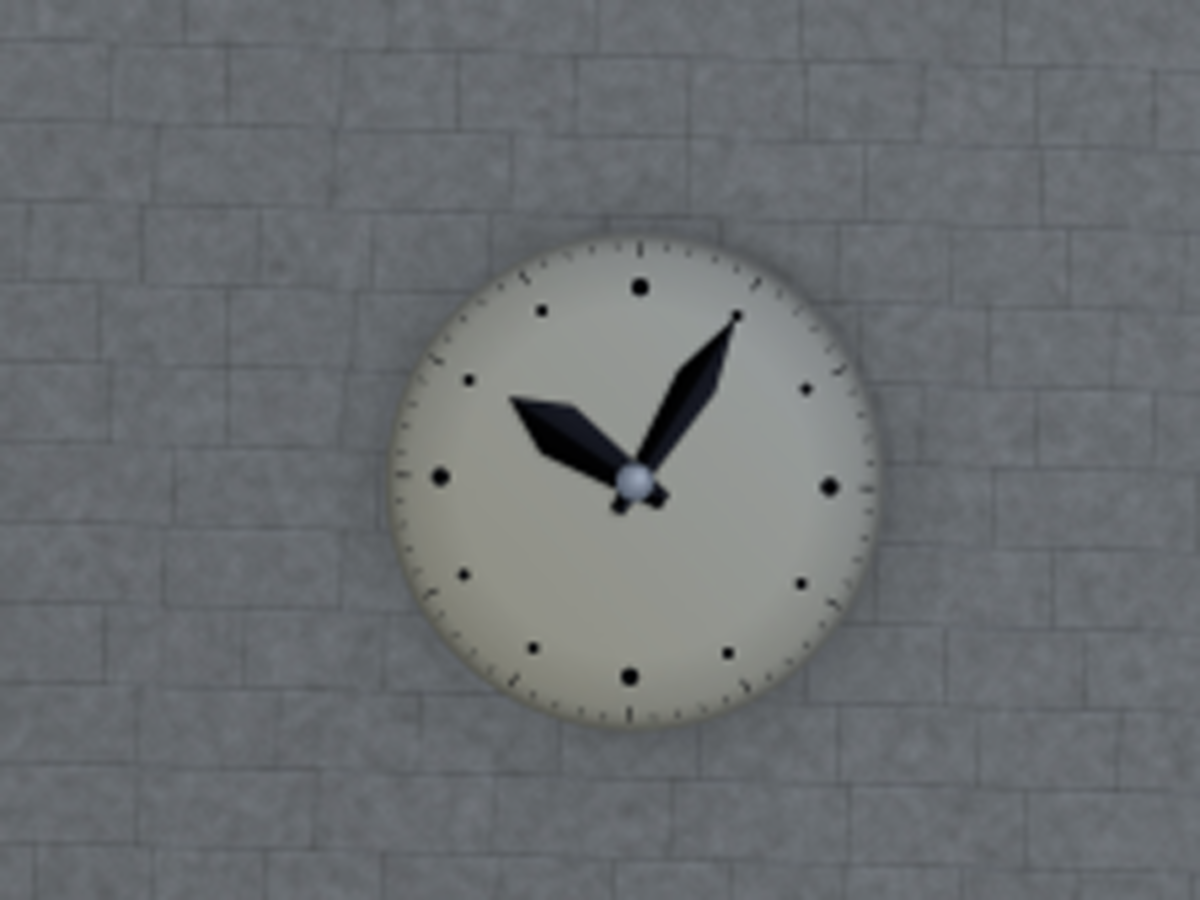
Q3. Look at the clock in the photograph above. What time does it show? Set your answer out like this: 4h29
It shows 10h05
